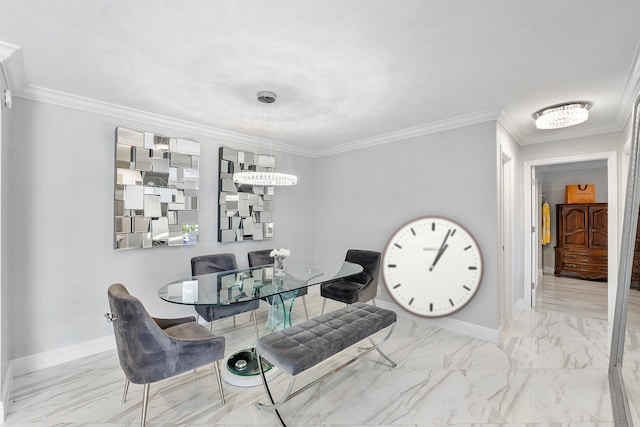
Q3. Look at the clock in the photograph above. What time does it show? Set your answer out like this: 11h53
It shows 1h04
